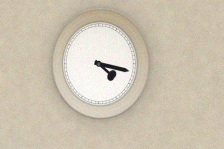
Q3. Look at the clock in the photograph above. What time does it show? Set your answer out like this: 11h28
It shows 4h17
